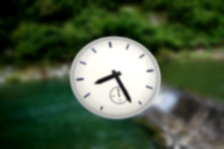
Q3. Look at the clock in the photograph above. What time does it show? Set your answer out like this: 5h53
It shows 8h27
